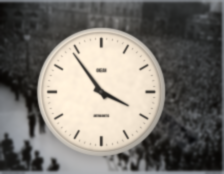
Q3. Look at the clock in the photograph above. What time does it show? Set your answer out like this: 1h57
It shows 3h54
